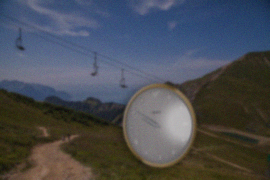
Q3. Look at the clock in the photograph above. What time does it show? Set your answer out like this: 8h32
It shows 9h51
